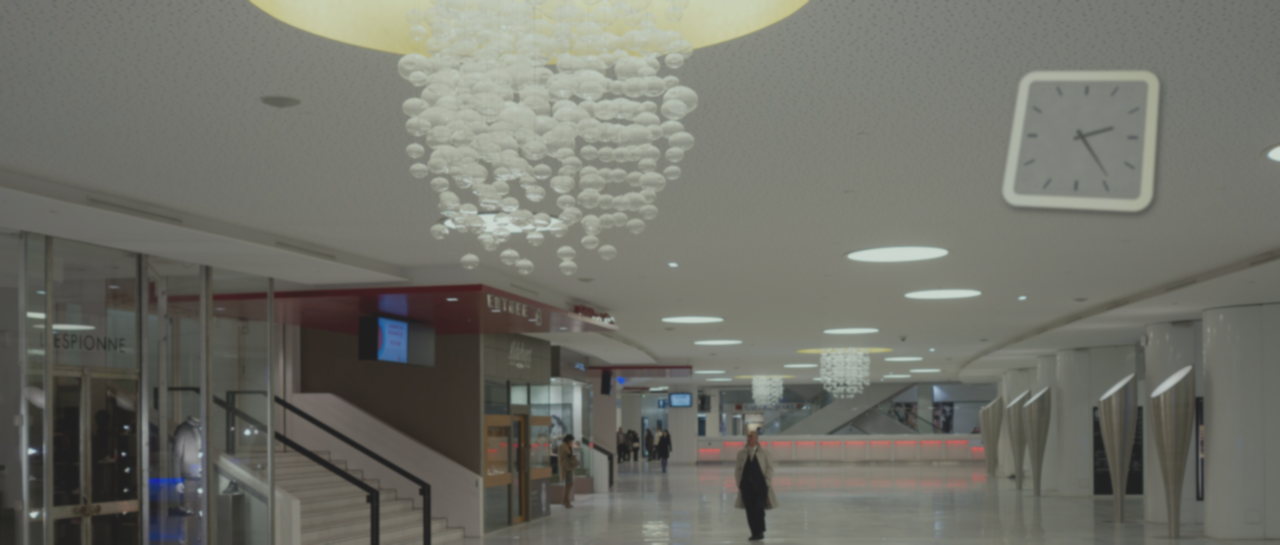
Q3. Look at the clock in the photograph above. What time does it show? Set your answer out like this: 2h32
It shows 2h24
